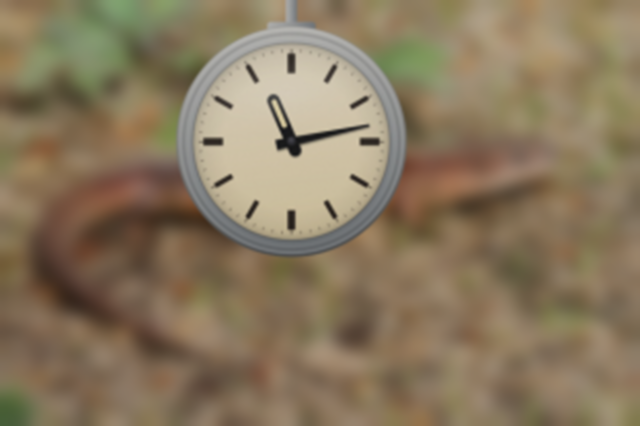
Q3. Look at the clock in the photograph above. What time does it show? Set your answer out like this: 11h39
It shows 11h13
